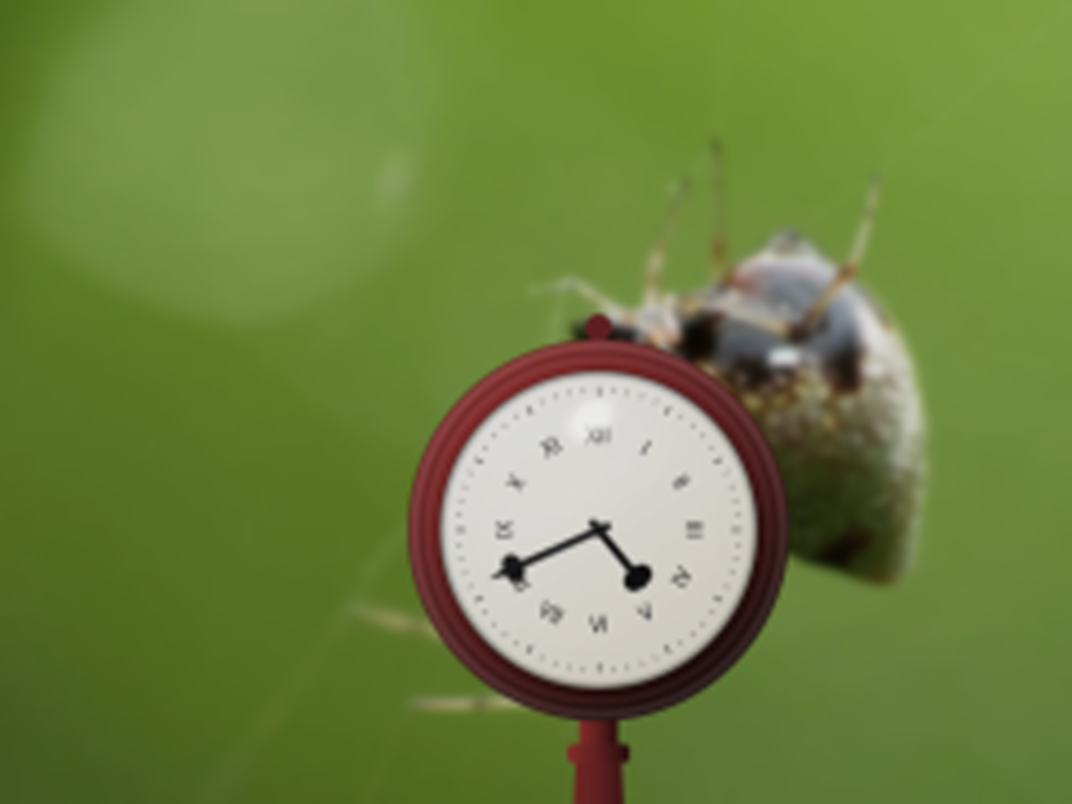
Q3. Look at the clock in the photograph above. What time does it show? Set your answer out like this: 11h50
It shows 4h41
